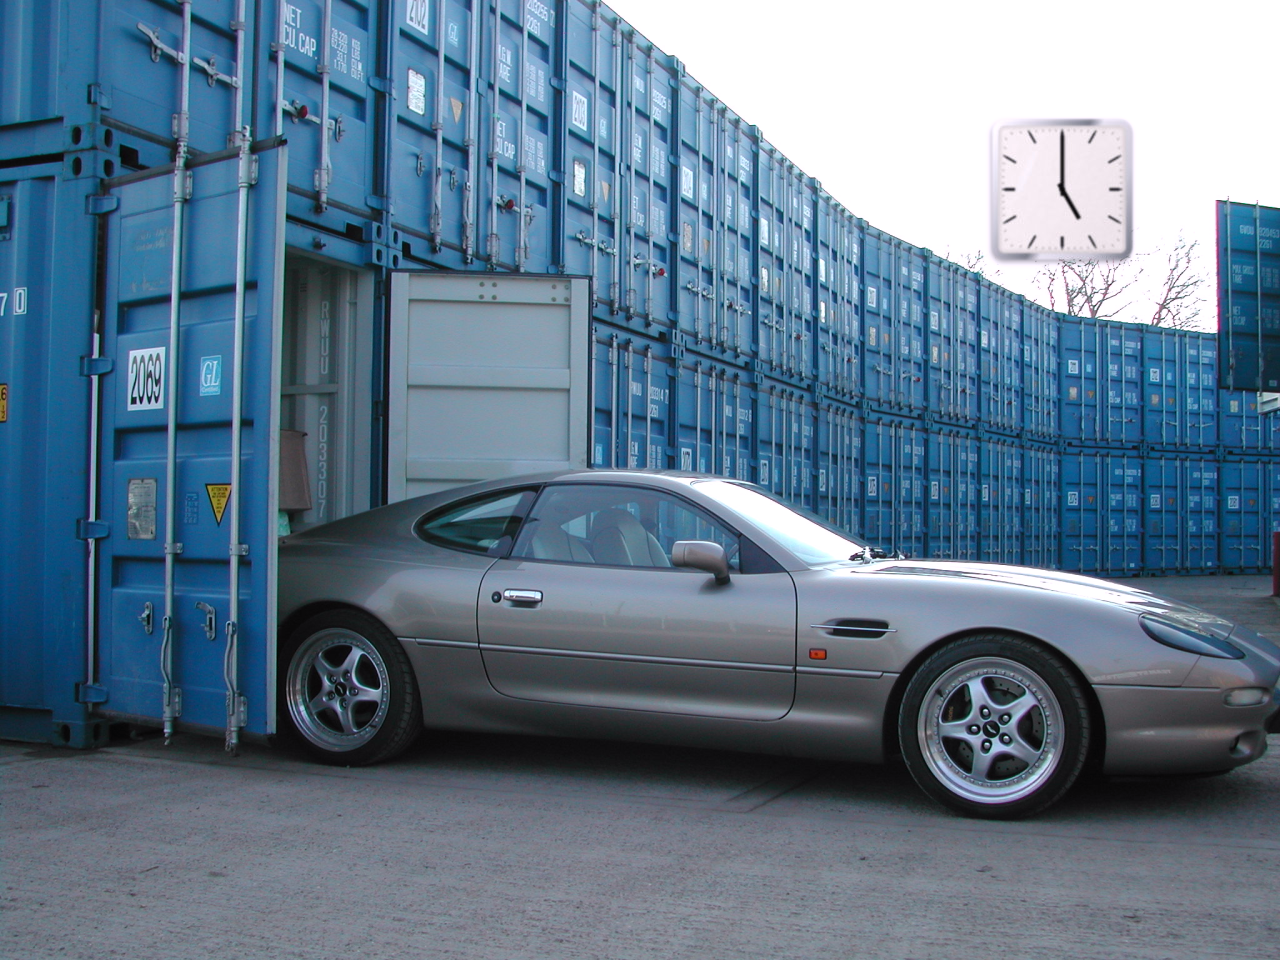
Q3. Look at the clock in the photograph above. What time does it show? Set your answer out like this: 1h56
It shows 5h00
